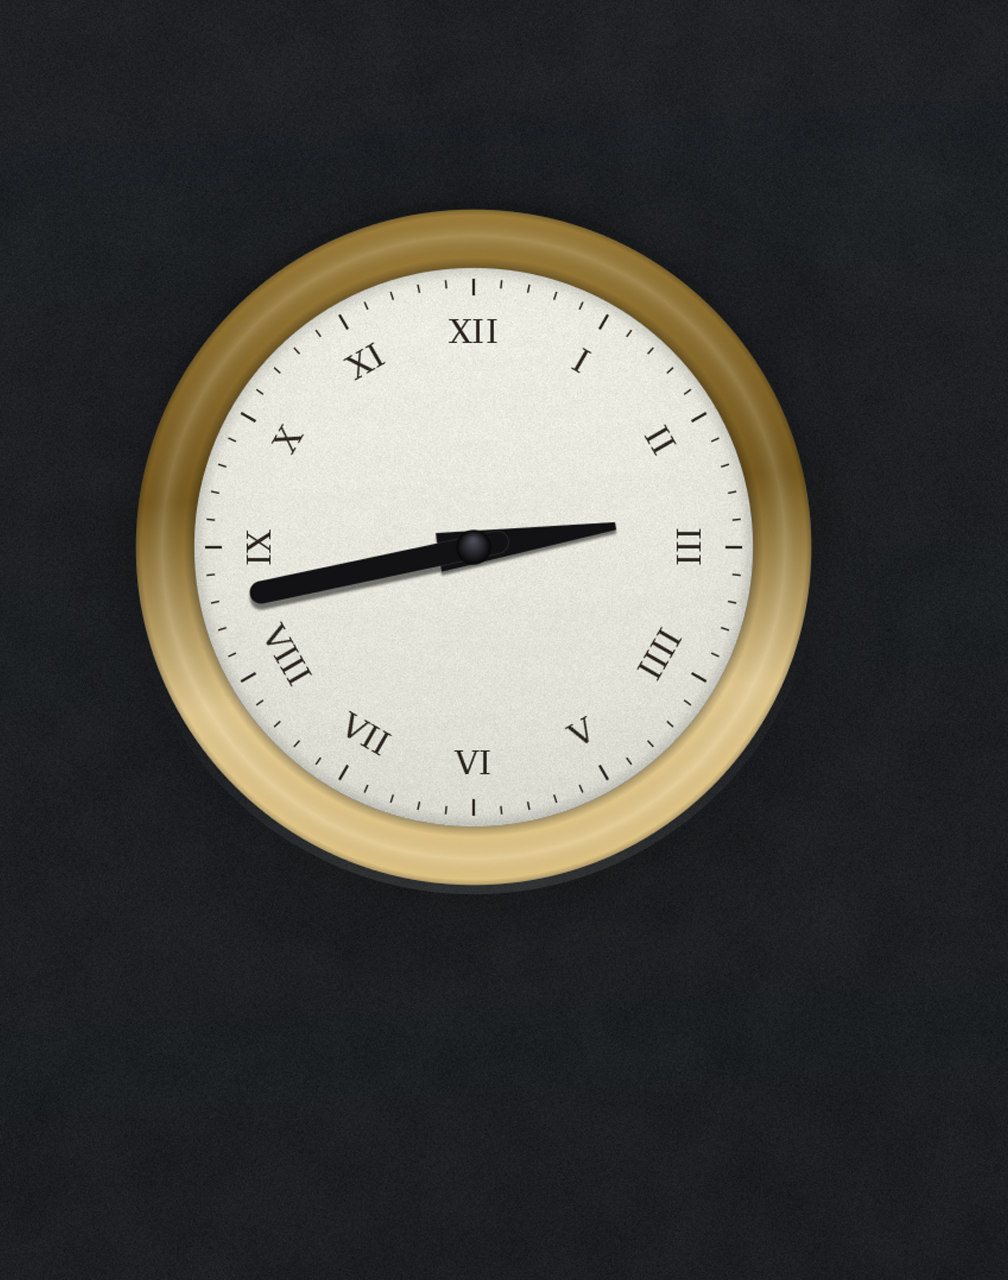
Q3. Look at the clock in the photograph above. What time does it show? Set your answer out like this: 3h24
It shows 2h43
